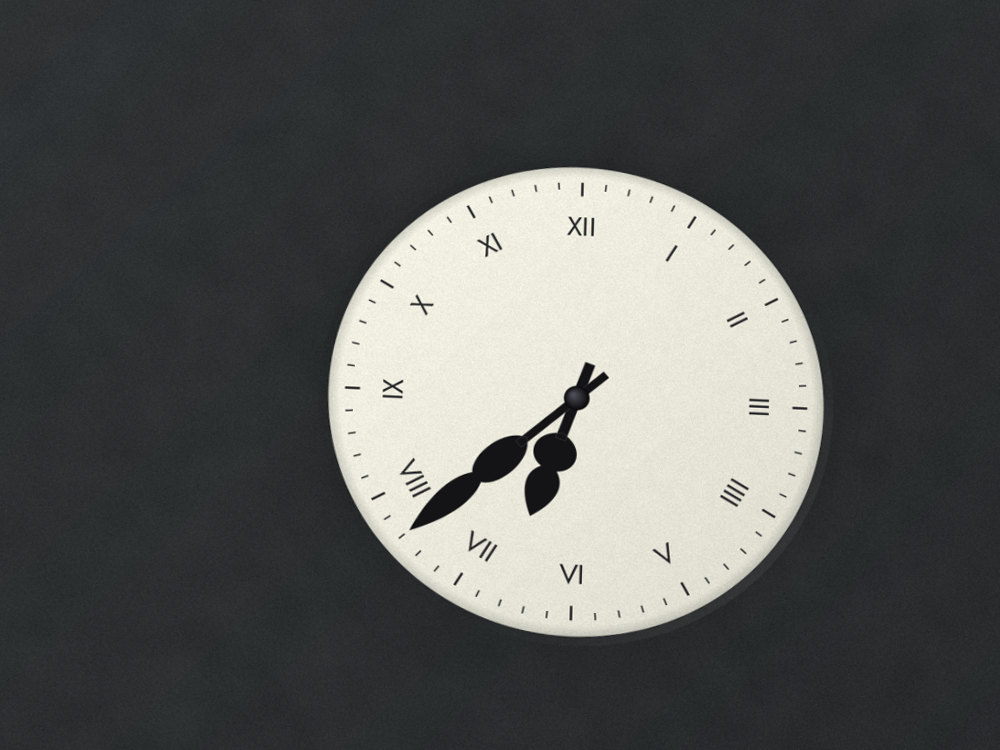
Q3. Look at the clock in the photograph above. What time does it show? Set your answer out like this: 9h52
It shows 6h38
